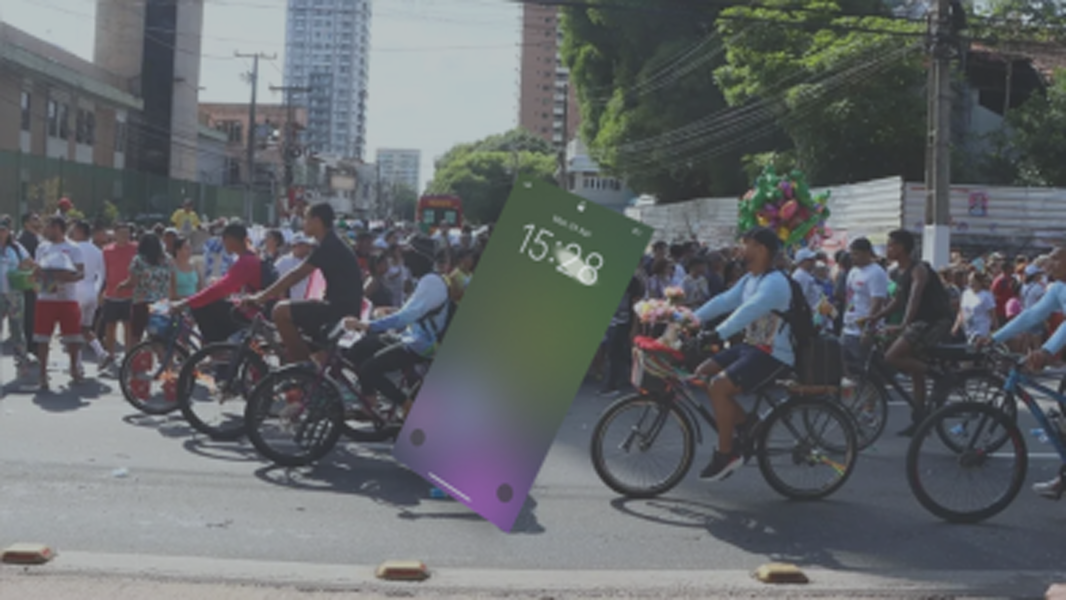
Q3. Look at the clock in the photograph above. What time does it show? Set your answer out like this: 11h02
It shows 15h28
